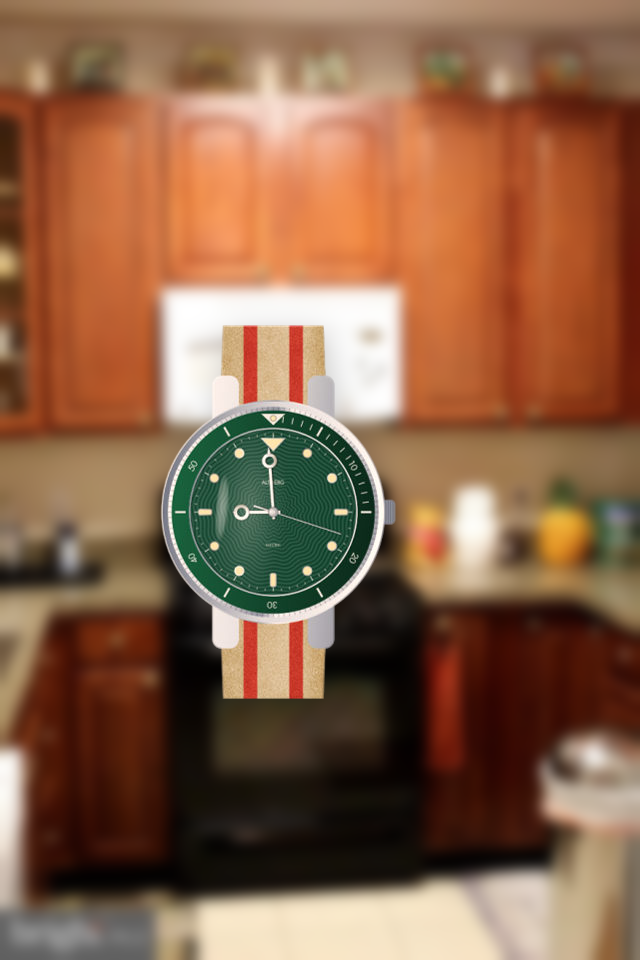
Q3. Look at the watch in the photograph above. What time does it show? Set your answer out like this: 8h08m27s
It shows 8h59m18s
